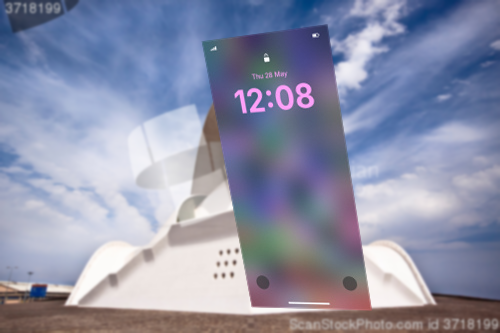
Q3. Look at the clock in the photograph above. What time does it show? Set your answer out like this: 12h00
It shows 12h08
